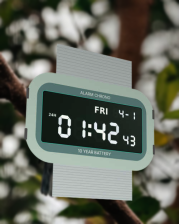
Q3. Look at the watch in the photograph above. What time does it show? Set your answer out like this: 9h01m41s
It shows 1h42m43s
